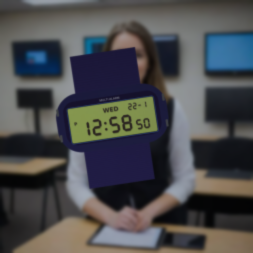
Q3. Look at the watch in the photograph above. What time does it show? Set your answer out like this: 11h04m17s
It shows 12h58m50s
